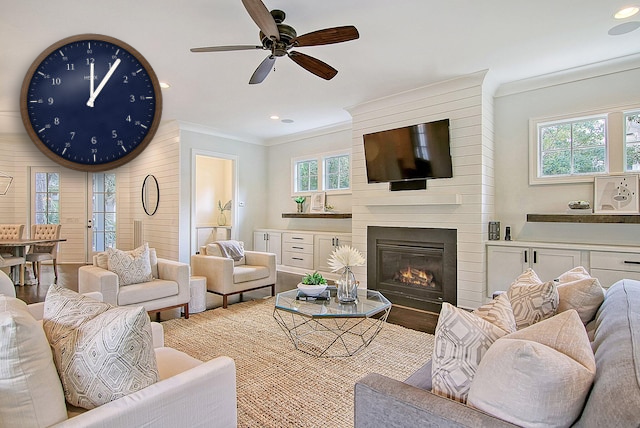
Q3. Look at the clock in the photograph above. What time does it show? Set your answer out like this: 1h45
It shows 12h06
